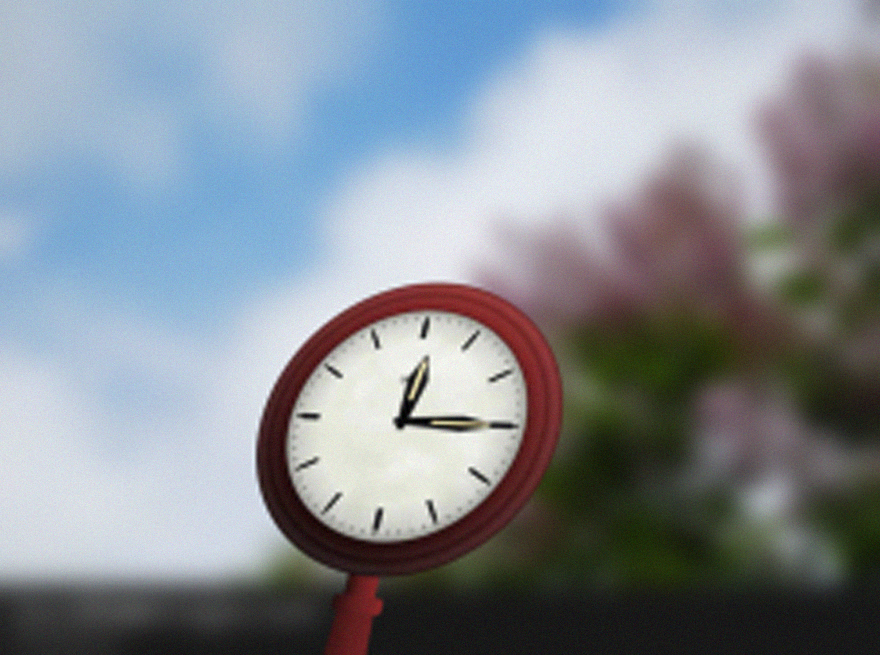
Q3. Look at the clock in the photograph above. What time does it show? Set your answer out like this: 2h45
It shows 12h15
